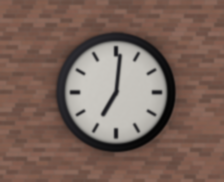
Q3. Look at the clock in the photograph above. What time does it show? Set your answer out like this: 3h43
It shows 7h01
